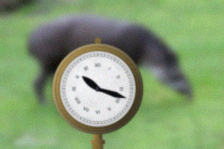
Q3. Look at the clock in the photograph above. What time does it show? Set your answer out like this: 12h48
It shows 10h18
